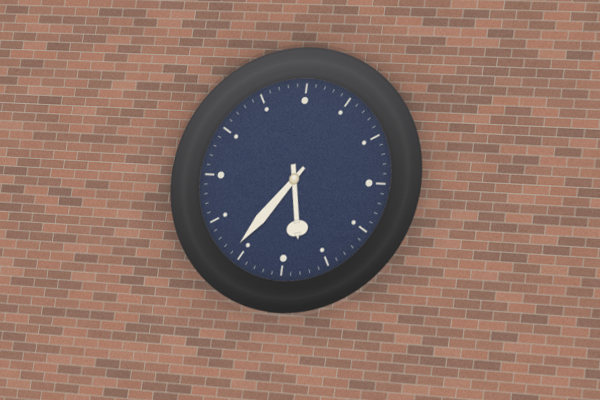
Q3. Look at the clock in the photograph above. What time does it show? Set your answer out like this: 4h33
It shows 5h36
